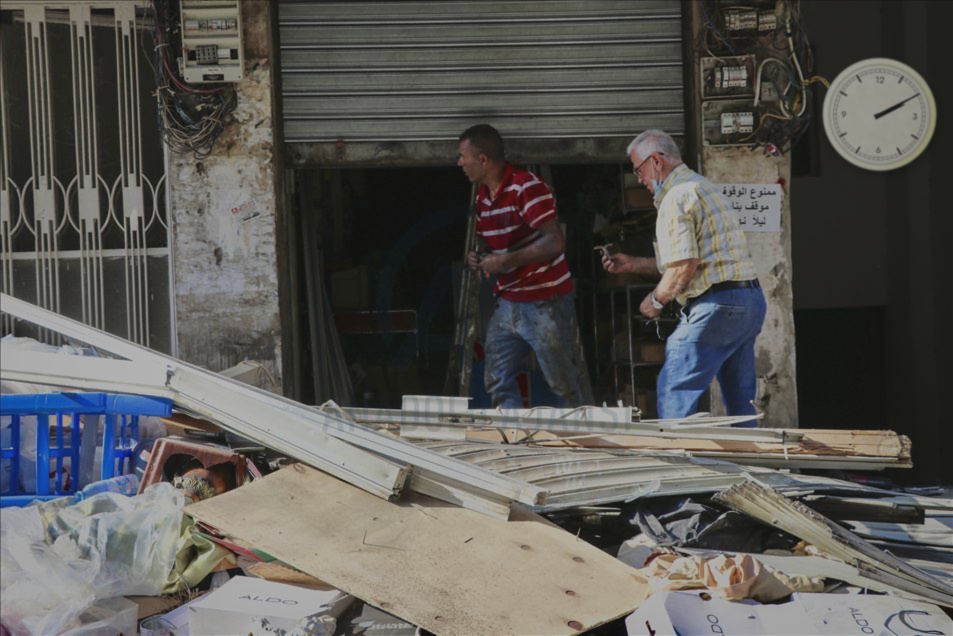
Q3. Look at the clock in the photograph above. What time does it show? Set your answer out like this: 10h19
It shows 2h10
